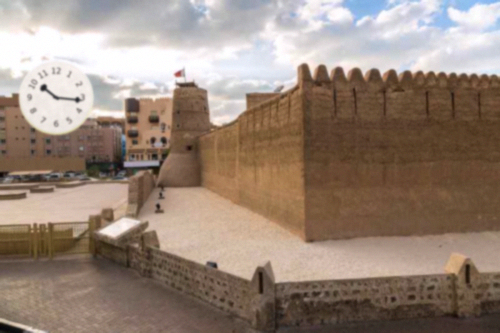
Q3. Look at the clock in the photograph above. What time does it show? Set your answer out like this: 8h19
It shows 10h16
